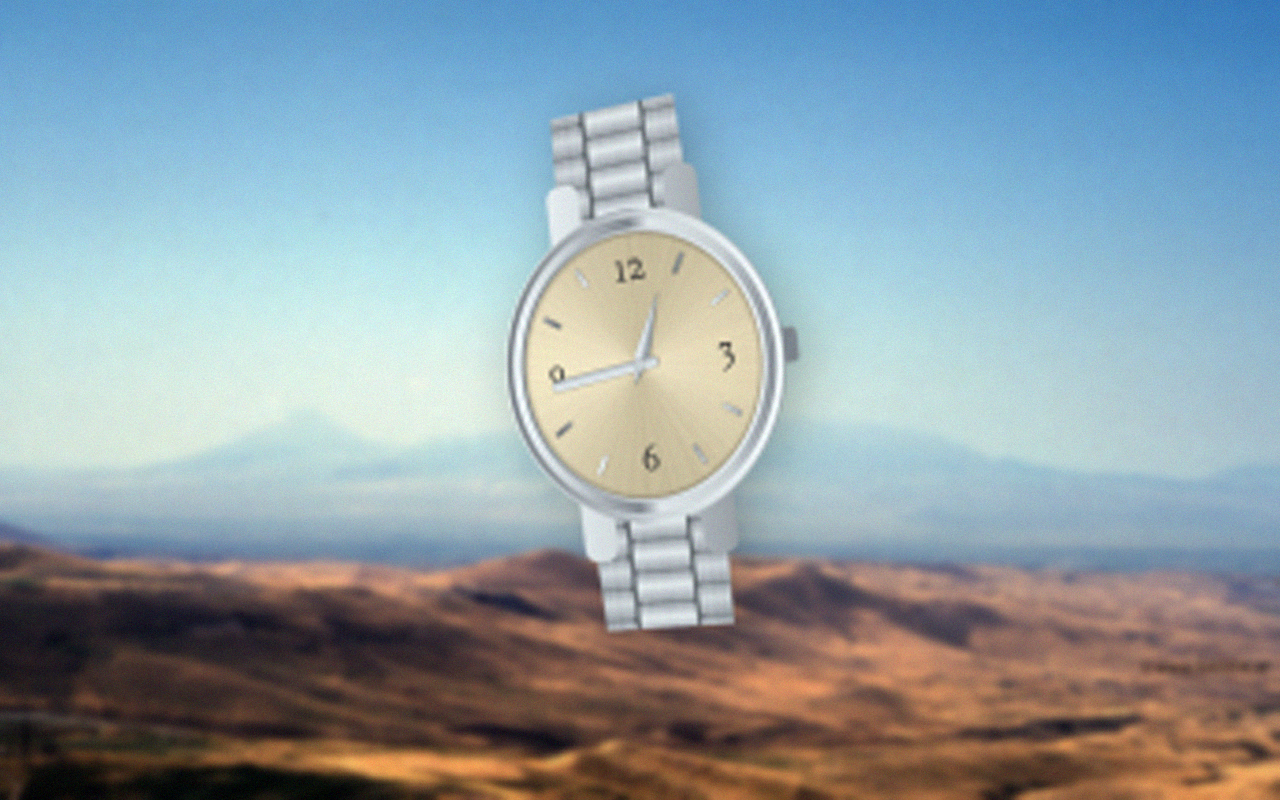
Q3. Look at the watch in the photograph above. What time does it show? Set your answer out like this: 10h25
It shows 12h44
